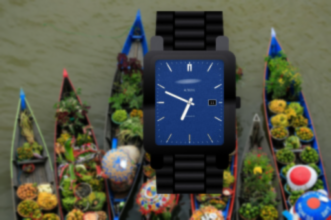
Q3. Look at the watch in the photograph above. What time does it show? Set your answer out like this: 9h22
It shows 6h49
